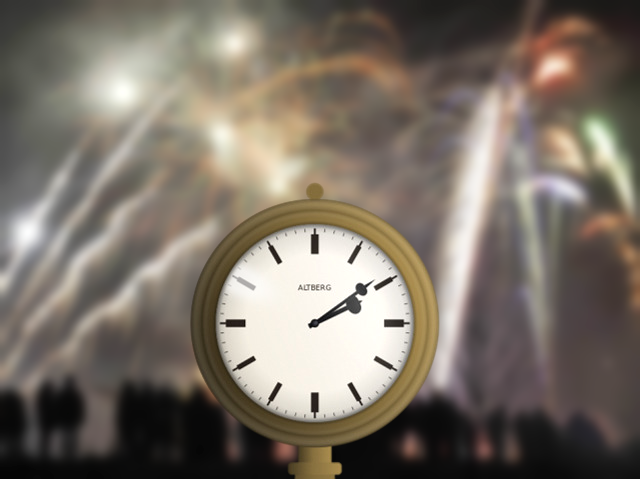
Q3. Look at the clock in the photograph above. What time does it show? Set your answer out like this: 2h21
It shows 2h09
